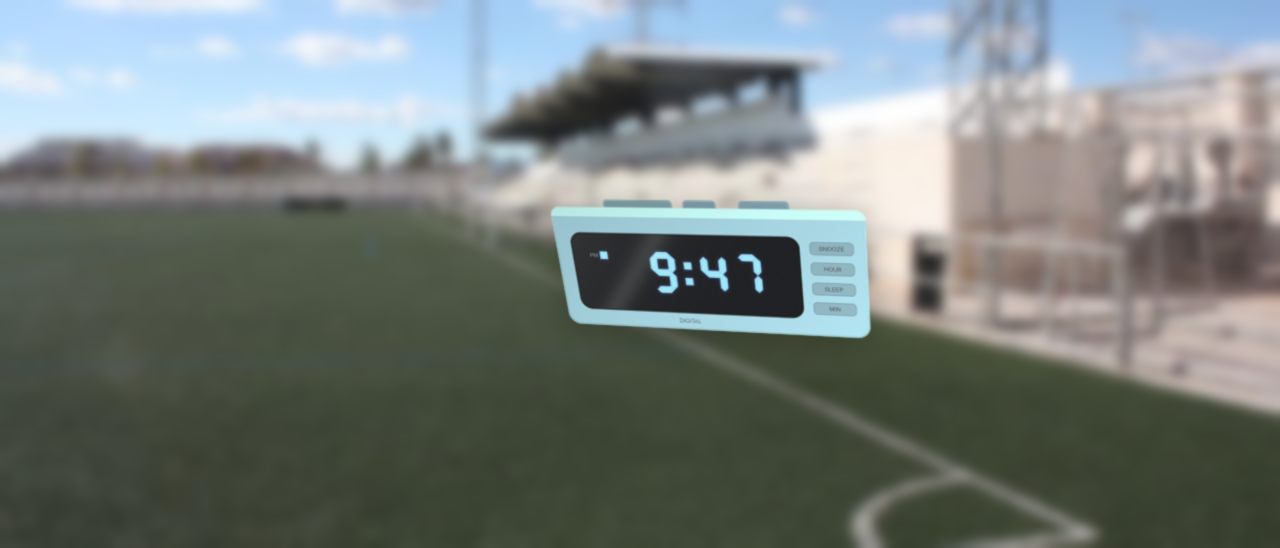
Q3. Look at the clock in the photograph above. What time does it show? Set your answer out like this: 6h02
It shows 9h47
